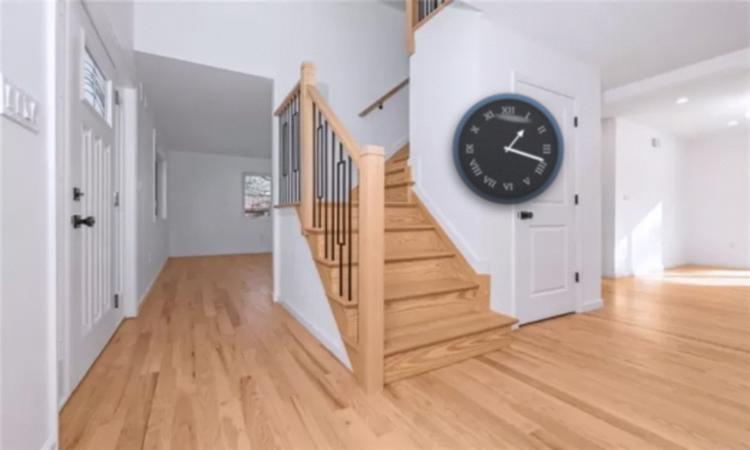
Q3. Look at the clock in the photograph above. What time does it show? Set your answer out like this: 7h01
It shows 1h18
